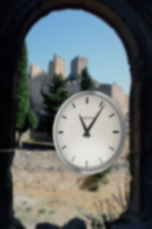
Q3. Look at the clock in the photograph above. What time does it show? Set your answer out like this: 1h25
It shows 11h06
